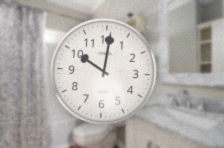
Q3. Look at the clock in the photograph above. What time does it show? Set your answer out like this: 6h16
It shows 10h01
